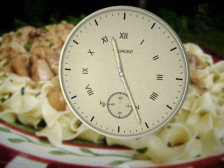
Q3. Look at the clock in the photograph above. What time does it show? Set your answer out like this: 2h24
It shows 11h26
